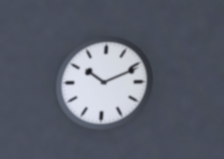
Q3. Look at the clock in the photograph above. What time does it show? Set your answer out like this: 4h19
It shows 10h11
